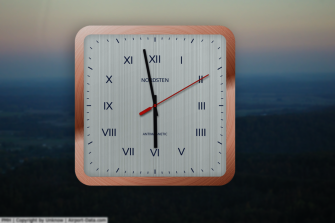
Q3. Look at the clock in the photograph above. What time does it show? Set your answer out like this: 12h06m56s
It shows 5h58m10s
